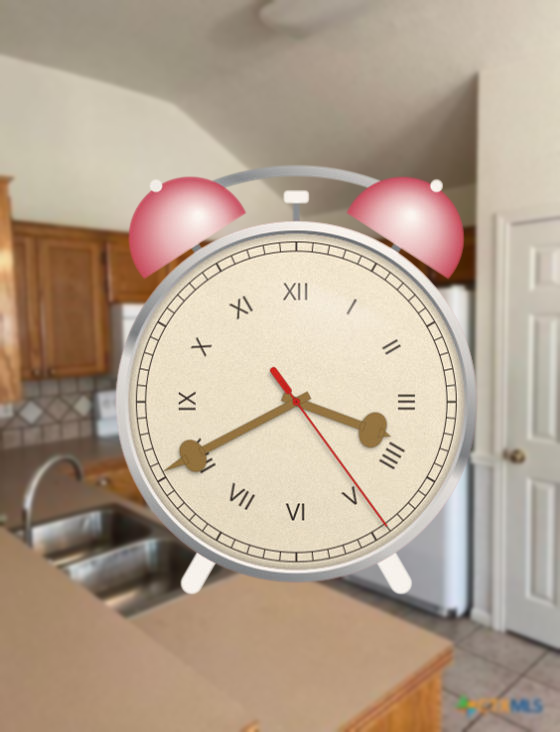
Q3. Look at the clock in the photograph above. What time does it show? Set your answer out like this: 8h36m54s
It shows 3h40m24s
